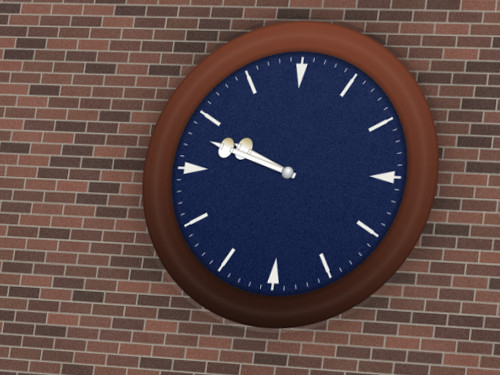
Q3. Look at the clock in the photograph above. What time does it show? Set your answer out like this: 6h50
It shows 9h48
